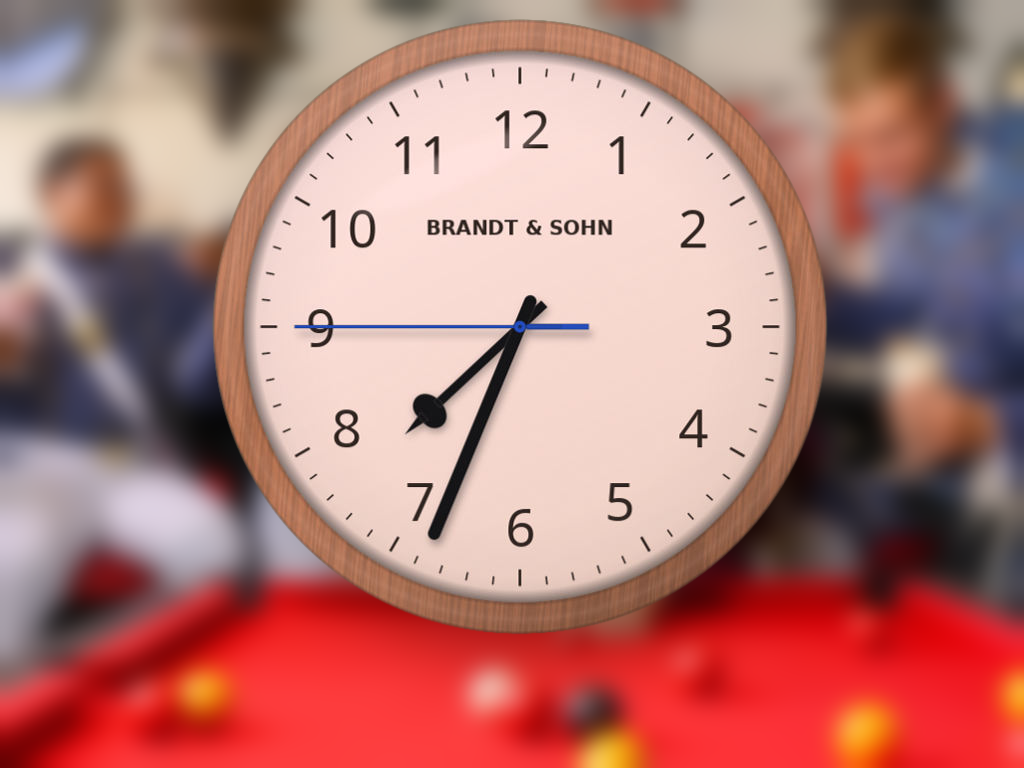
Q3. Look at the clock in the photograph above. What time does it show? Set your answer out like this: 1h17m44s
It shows 7h33m45s
